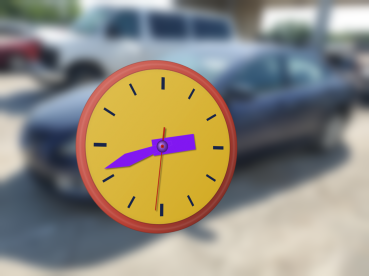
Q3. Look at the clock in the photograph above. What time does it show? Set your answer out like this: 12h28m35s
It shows 2h41m31s
